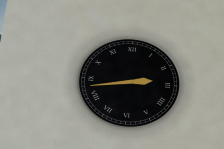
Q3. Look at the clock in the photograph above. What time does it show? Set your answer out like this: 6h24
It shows 2h43
